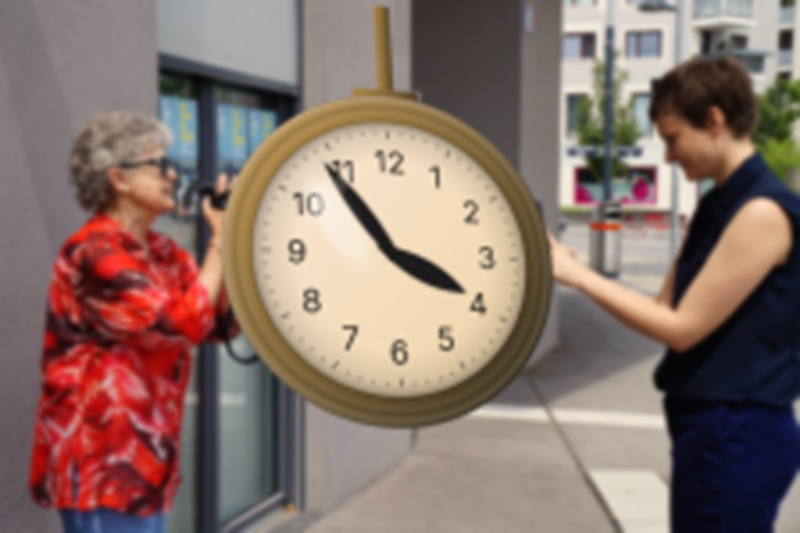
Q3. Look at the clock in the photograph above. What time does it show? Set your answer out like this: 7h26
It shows 3h54
